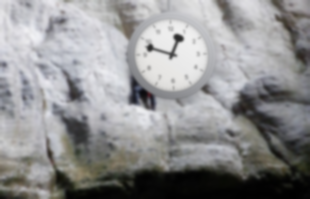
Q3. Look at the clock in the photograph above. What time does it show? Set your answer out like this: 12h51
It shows 12h48
